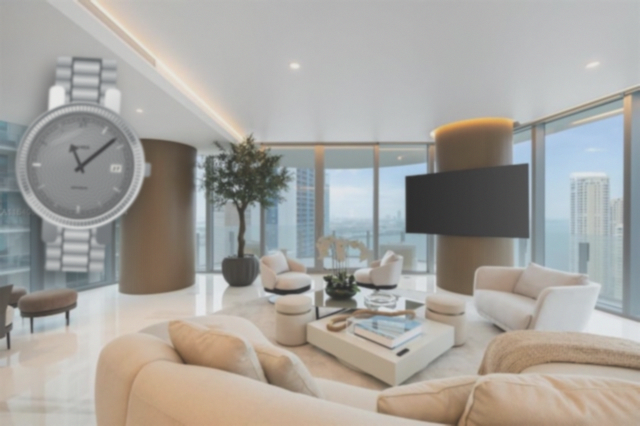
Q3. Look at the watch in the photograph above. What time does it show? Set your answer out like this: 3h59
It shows 11h08
